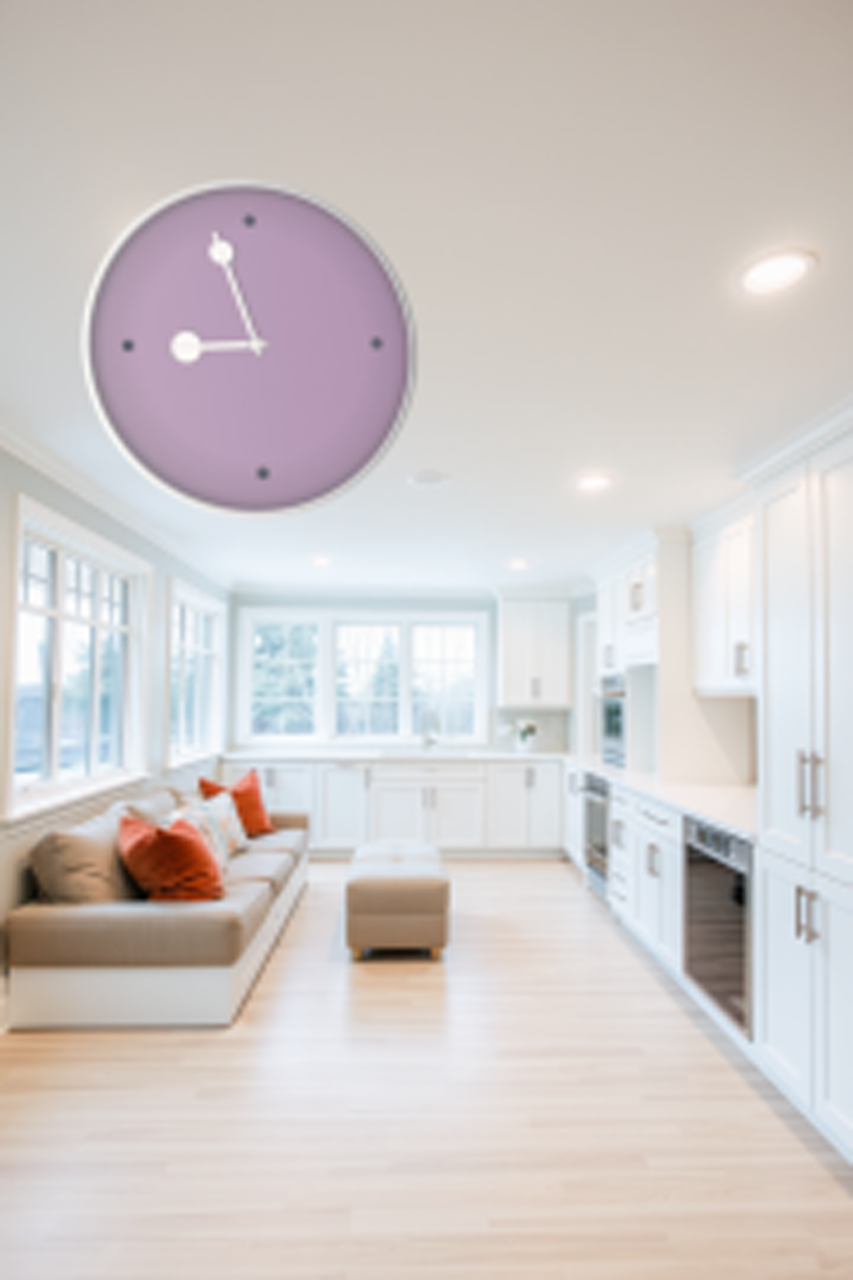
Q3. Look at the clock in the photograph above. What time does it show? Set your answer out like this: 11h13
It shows 8h57
